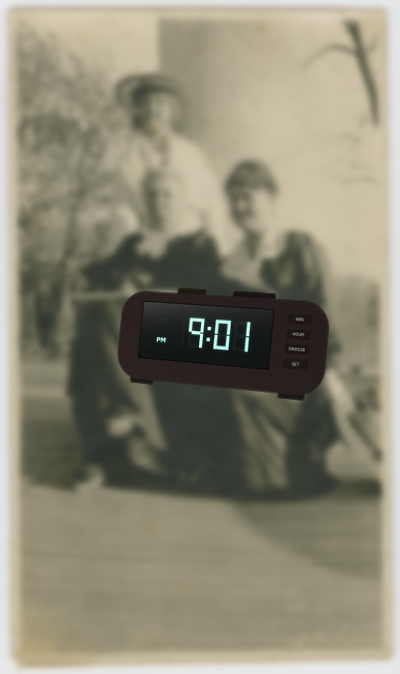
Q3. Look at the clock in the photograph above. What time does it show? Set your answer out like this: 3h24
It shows 9h01
